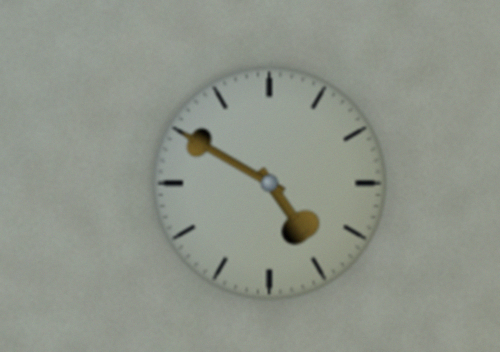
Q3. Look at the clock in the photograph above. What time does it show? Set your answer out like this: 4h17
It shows 4h50
